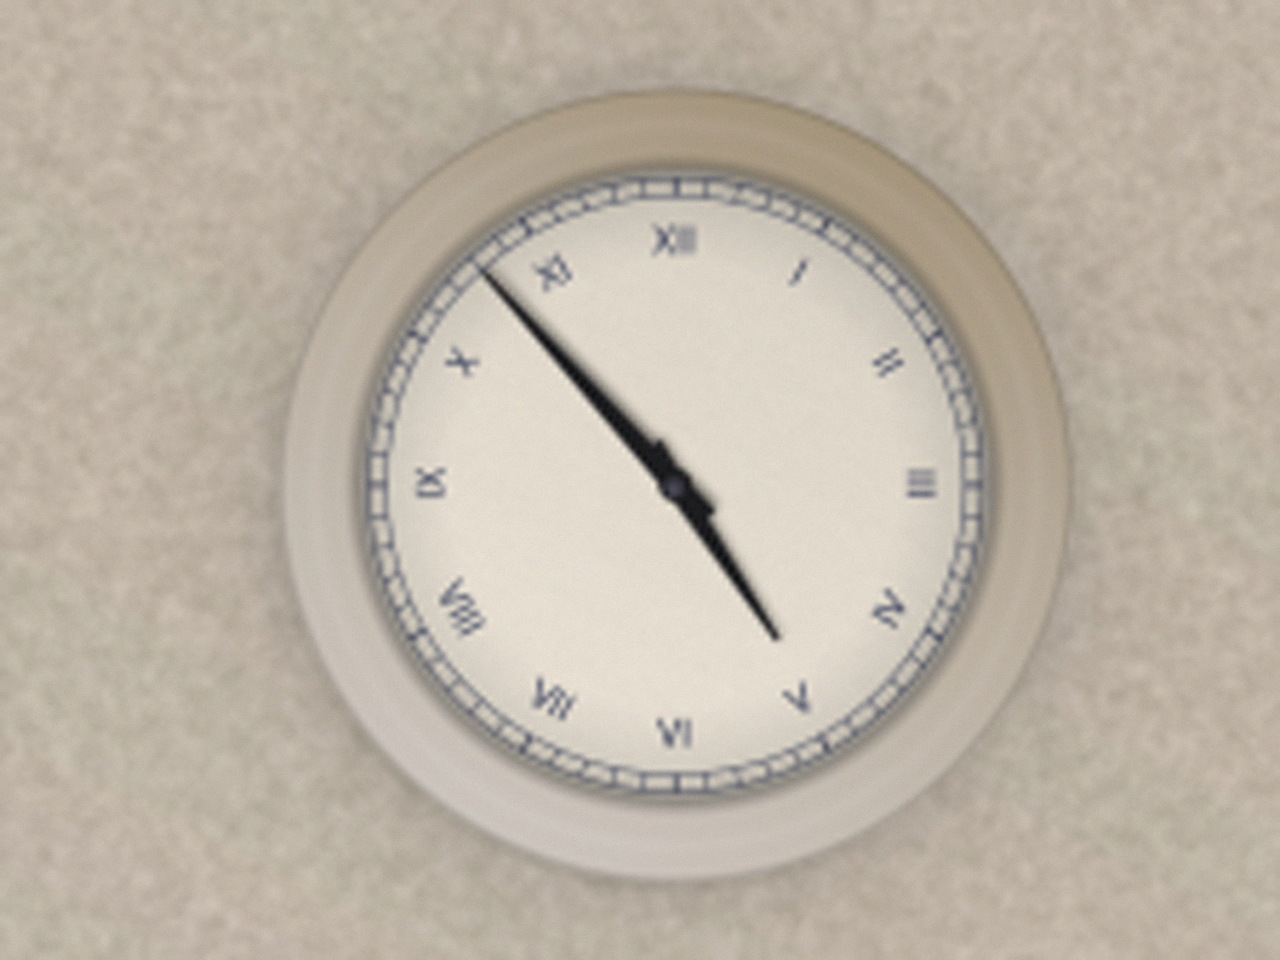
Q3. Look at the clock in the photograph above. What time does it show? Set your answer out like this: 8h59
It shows 4h53
